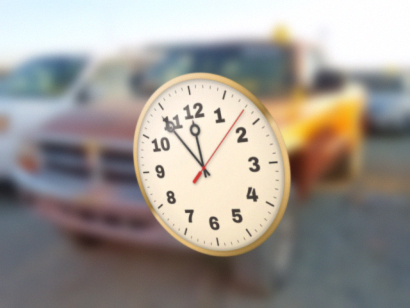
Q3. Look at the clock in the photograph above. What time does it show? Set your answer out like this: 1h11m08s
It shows 11h54m08s
